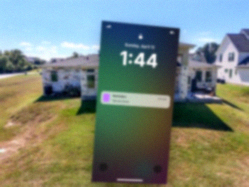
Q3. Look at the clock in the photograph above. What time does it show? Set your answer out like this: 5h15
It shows 1h44
